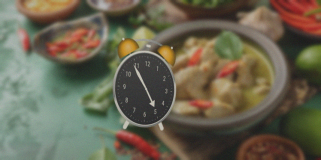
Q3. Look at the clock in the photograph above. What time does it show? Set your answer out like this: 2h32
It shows 4h54
